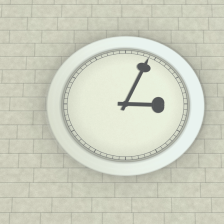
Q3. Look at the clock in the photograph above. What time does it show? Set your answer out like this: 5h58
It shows 3h04
